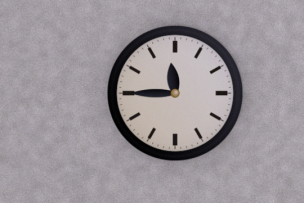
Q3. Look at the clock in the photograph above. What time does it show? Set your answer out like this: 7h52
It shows 11h45
